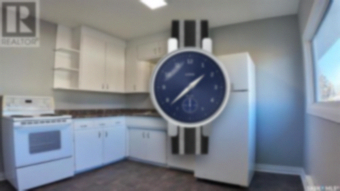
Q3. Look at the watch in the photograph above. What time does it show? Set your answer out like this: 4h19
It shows 1h38
